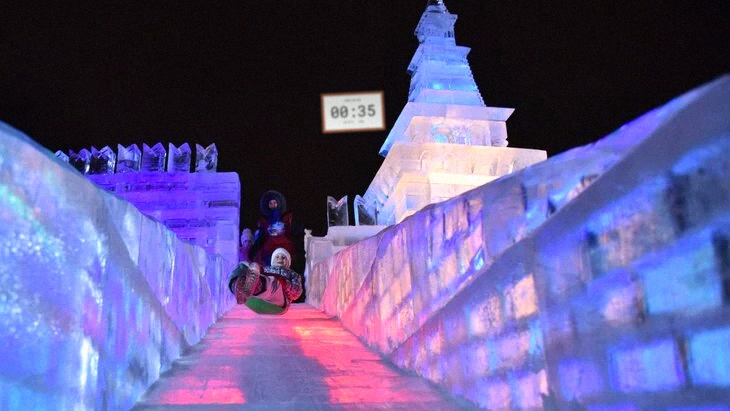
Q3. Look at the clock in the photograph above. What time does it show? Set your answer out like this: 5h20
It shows 0h35
